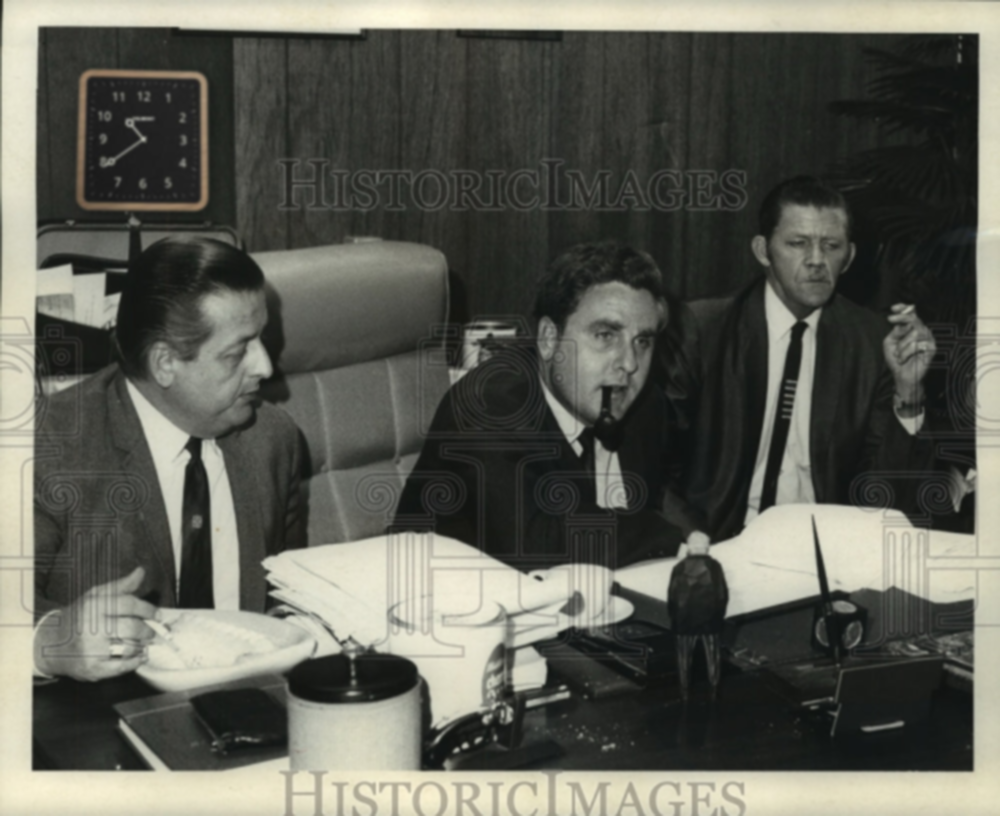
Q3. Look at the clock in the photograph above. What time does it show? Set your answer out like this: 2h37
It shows 10h39
